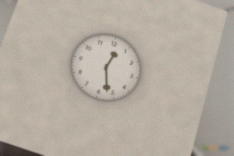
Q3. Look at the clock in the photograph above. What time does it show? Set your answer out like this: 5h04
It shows 12h27
